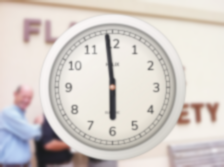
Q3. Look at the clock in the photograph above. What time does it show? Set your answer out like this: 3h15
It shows 5h59
